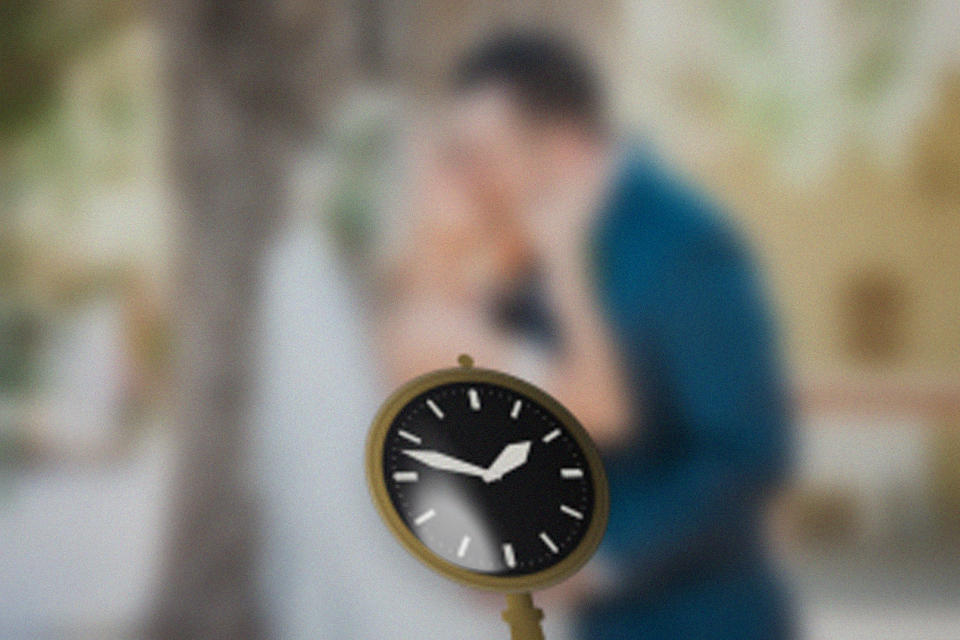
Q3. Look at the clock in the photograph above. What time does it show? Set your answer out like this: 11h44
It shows 1h48
